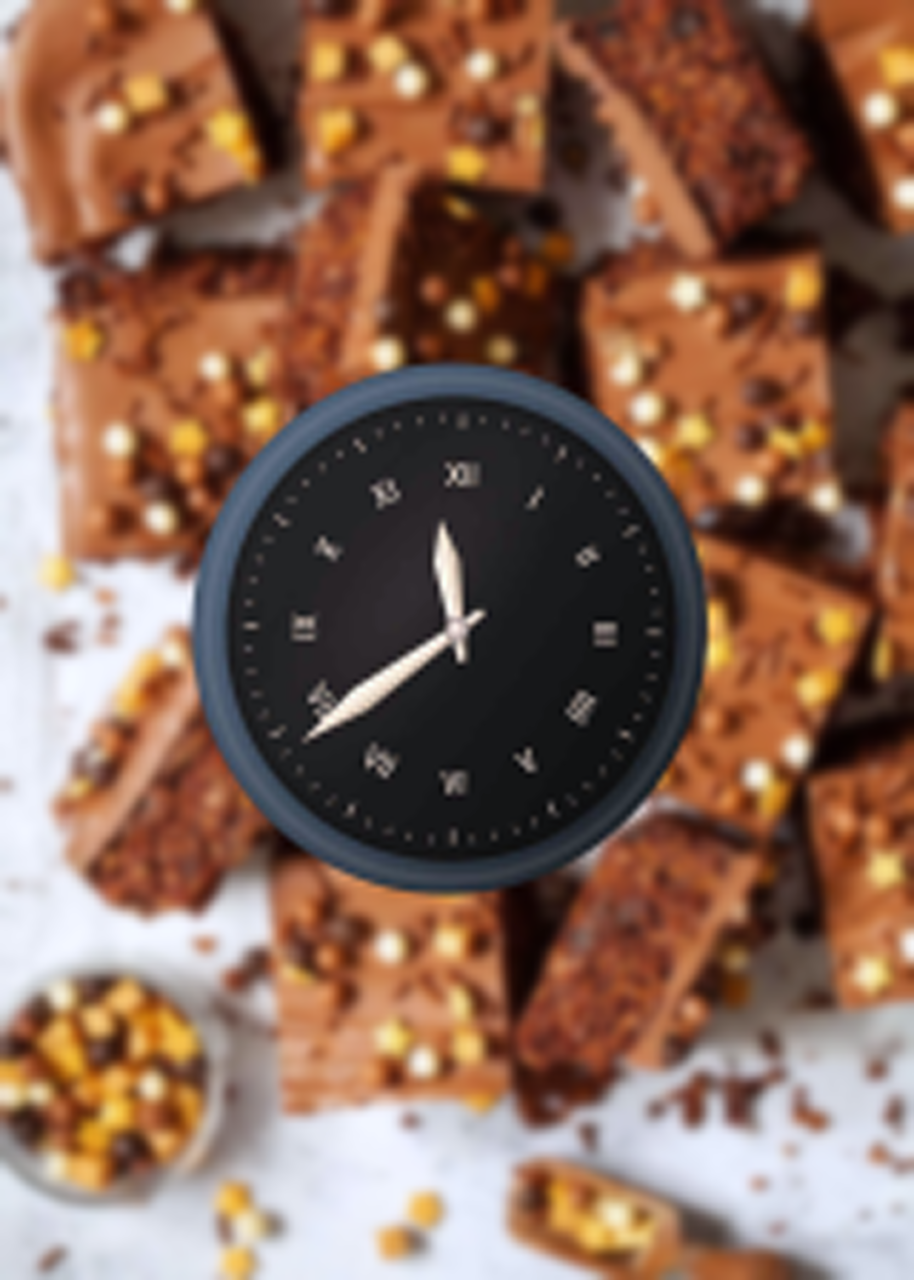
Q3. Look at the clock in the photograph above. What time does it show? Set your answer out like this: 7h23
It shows 11h39
